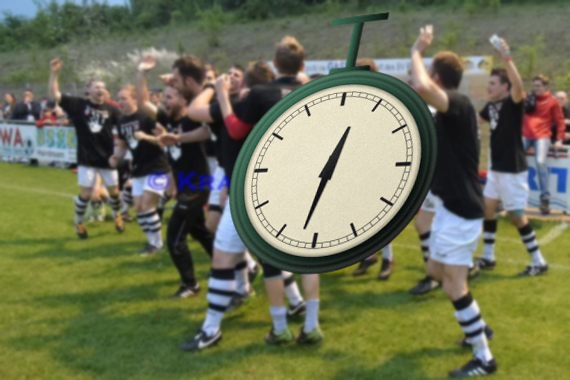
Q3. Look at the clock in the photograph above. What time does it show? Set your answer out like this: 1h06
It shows 12h32
